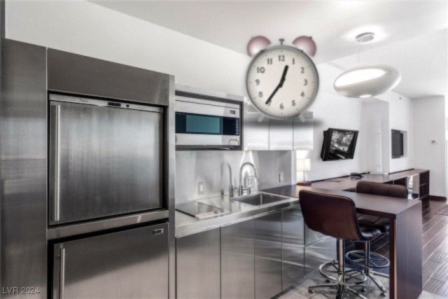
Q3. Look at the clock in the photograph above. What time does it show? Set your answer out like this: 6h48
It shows 12h36
